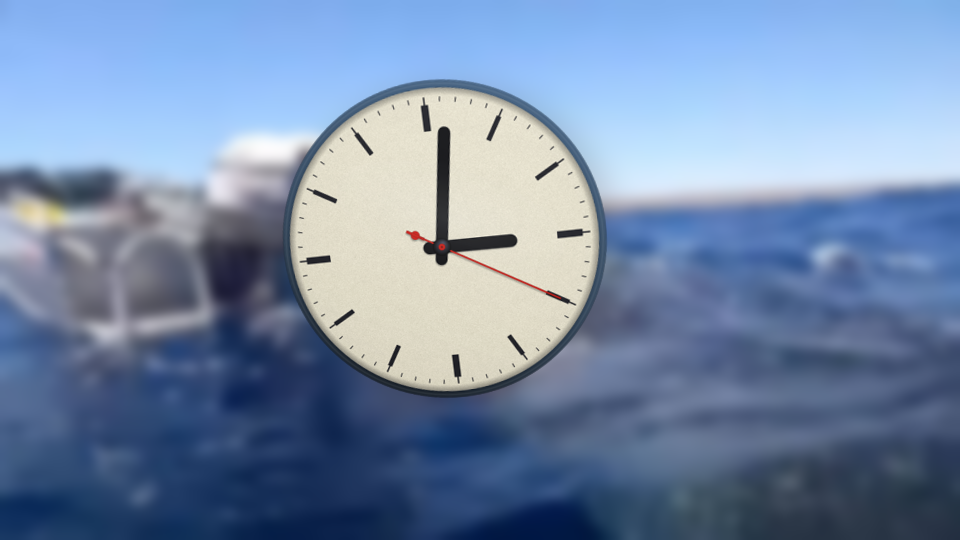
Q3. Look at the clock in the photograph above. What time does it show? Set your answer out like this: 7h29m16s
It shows 3h01m20s
